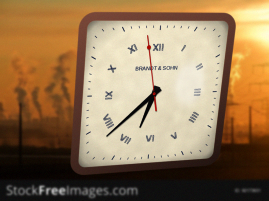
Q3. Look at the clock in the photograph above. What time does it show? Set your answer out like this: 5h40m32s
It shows 6h37m58s
